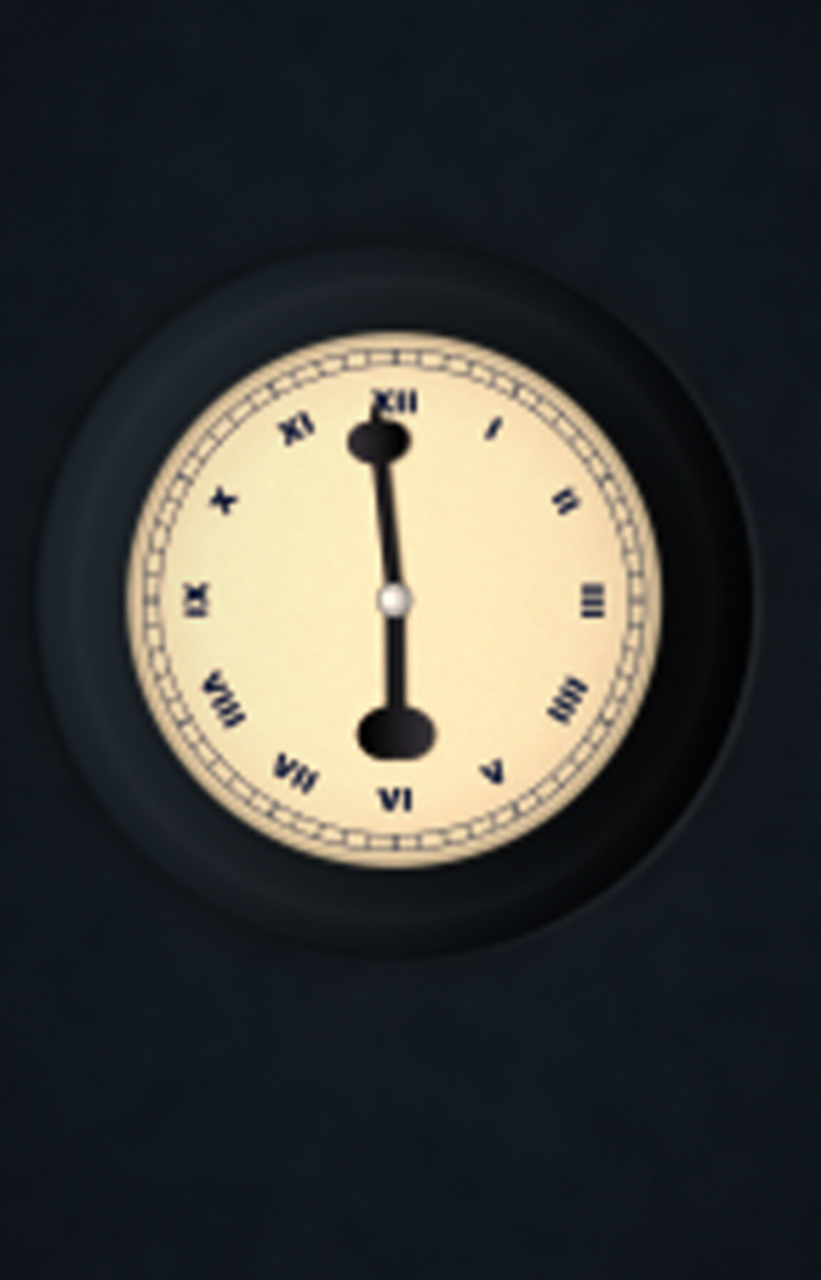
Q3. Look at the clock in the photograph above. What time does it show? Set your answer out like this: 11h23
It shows 5h59
